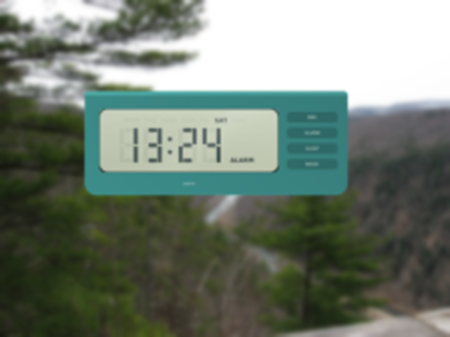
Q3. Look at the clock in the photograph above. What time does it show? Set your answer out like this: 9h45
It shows 13h24
